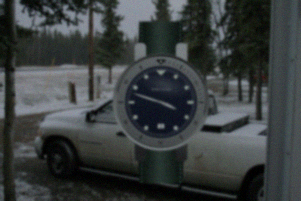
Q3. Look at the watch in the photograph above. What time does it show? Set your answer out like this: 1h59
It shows 3h48
